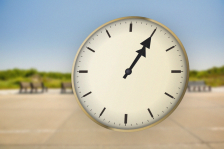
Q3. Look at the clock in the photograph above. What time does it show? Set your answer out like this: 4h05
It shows 1h05
